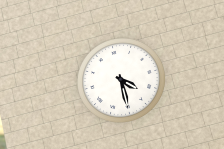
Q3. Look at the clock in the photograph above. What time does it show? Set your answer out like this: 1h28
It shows 4h30
